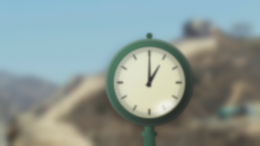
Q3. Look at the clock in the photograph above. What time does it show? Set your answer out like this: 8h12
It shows 1h00
